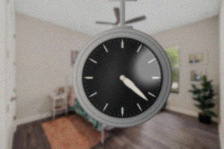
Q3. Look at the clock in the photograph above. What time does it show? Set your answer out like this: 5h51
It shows 4h22
